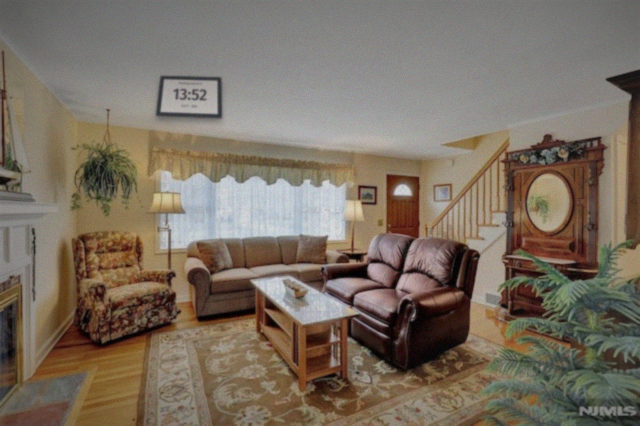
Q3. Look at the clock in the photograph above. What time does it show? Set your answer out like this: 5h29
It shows 13h52
